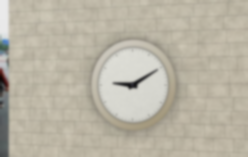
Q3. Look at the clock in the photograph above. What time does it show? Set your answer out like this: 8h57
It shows 9h10
